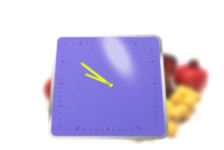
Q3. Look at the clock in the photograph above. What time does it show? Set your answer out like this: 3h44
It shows 9h52
